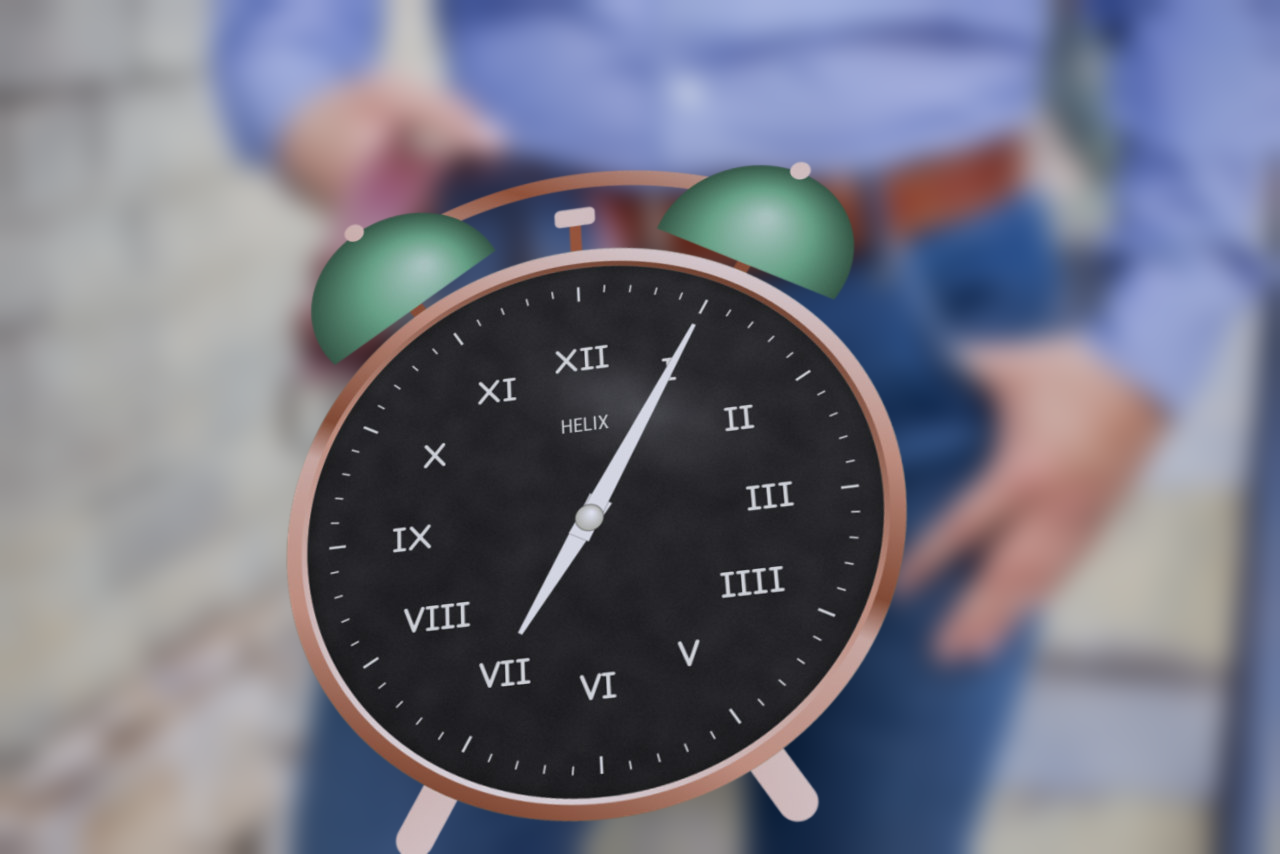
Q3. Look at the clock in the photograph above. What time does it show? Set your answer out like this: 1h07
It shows 7h05
